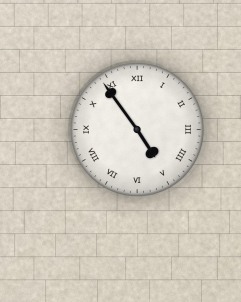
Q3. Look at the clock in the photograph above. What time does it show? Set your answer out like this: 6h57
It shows 4h54
